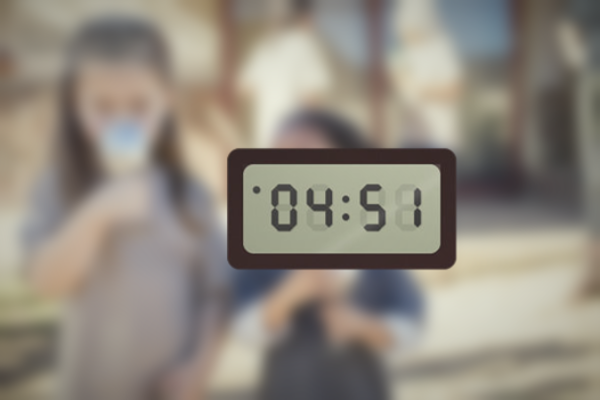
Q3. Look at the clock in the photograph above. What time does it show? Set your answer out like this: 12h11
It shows 4h51
